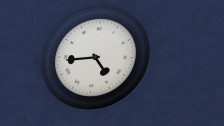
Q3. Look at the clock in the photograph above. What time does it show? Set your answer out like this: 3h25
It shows 4h44
